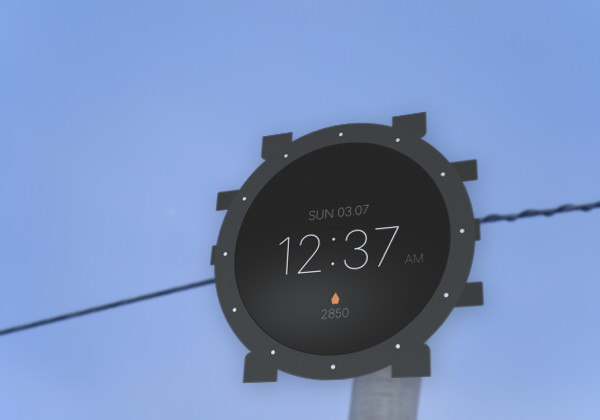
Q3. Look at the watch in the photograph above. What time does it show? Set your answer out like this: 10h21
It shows 12h37
